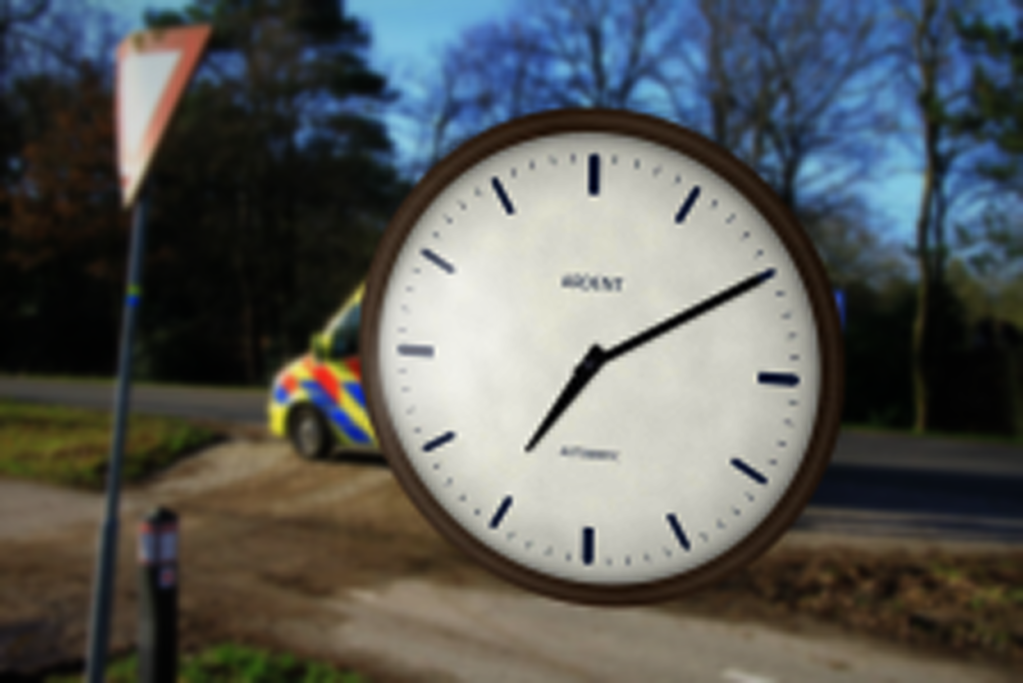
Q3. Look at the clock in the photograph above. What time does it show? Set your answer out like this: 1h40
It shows 7h10
